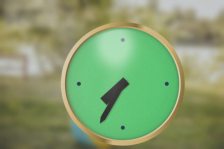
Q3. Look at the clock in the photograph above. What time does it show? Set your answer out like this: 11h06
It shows 7h35
